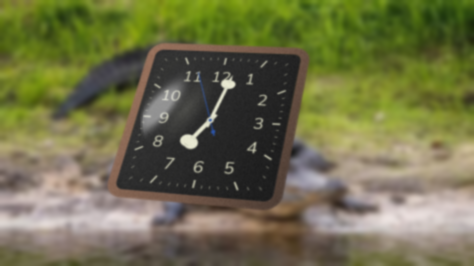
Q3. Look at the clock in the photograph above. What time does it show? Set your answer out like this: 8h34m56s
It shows 7h01m56s
